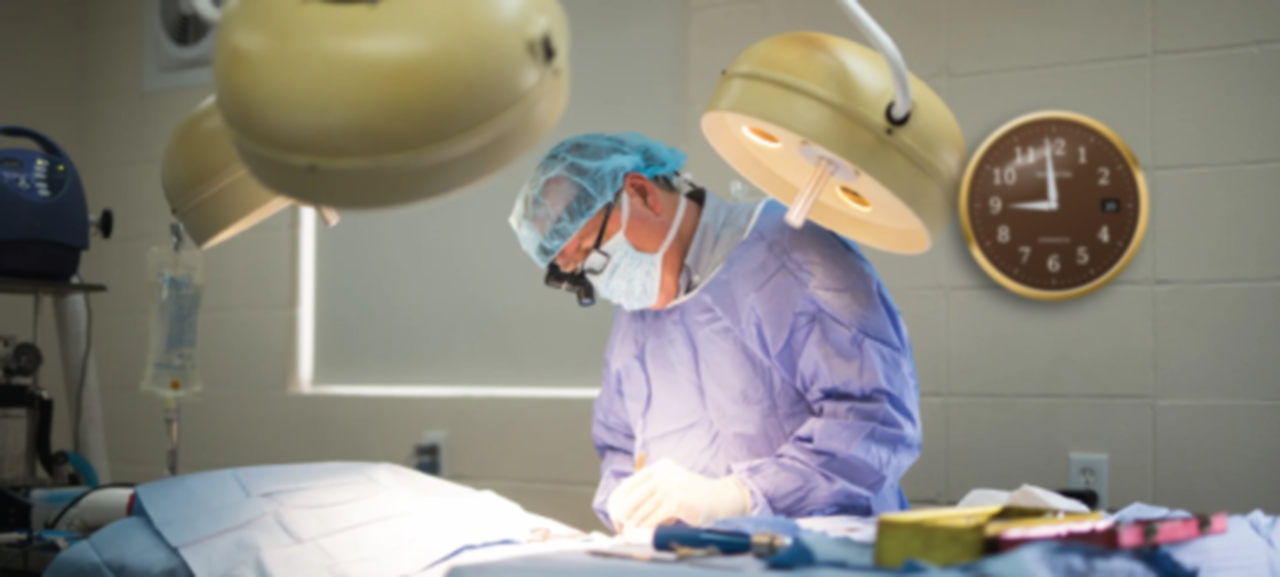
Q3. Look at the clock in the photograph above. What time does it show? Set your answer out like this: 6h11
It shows 8h59
